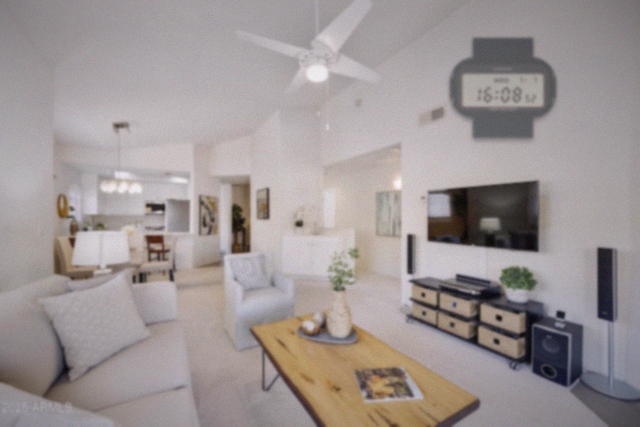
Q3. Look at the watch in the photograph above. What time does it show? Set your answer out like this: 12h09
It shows 16h08
